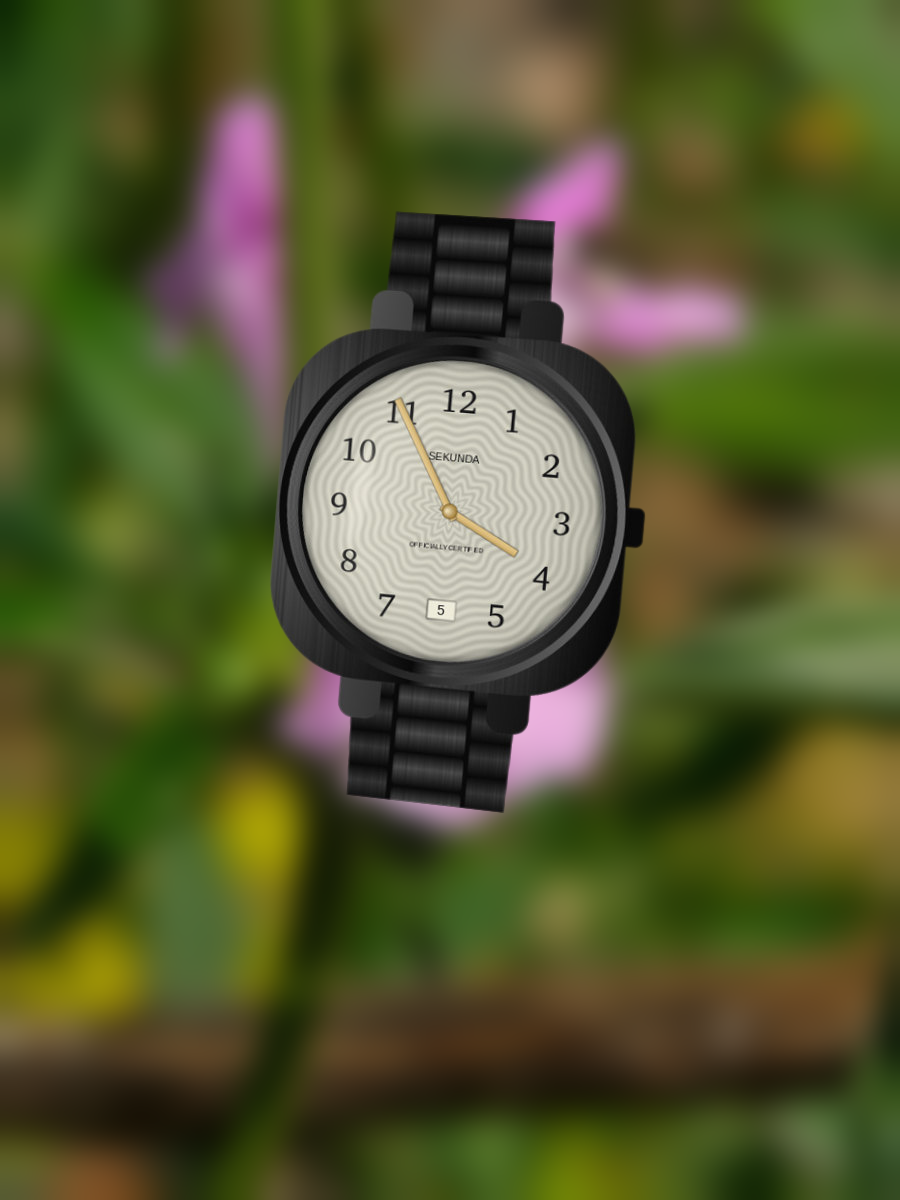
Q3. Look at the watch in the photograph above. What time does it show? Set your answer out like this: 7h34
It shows 3h55
